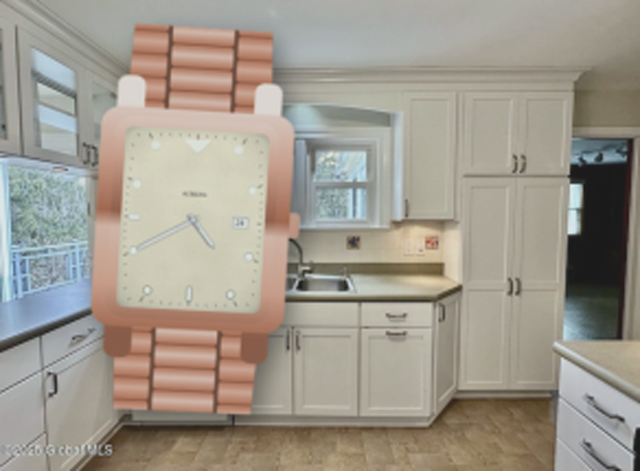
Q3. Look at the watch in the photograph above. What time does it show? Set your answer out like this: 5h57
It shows 4h40
